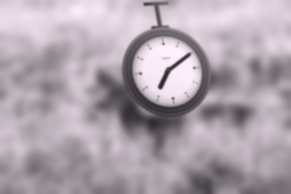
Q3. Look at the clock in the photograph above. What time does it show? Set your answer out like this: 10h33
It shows 7h10
